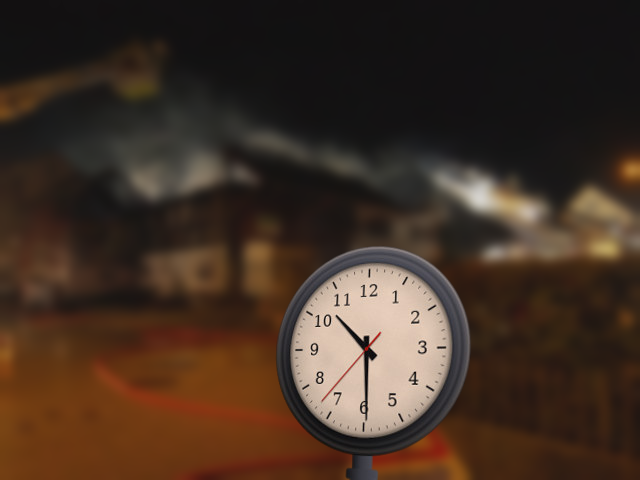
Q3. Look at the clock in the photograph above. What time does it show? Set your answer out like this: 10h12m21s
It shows 10h29m37s
